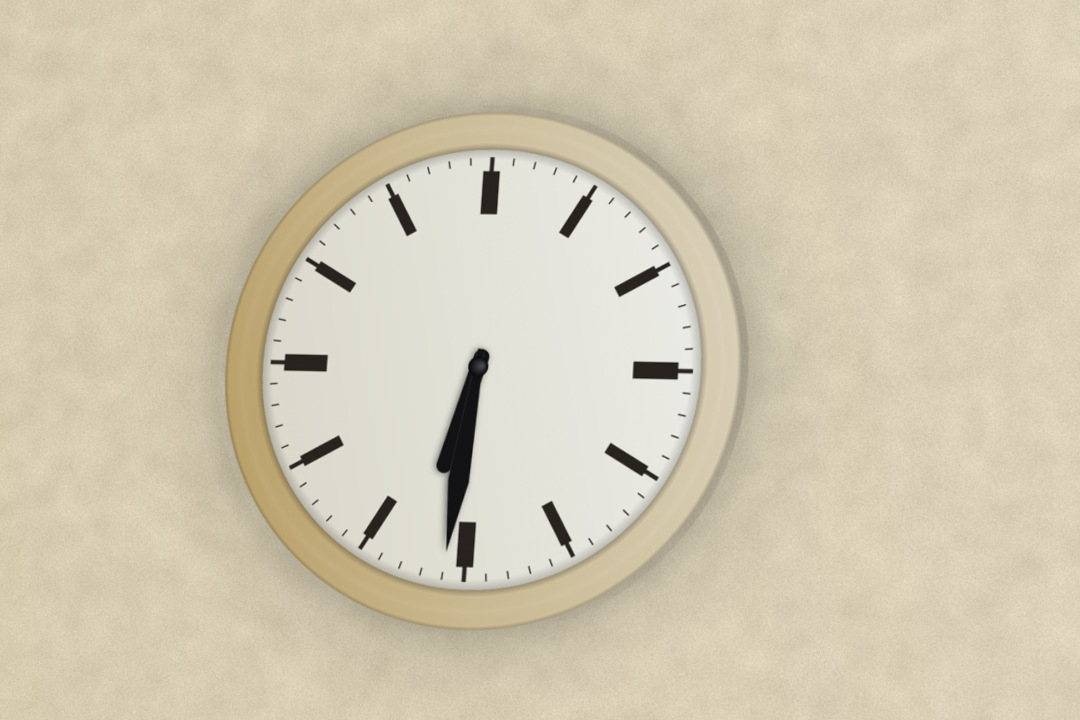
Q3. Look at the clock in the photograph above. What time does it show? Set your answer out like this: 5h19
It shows 6h31
